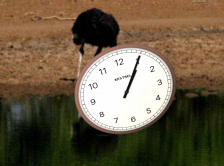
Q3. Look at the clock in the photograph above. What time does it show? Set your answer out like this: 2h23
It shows 1h05
